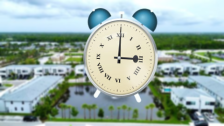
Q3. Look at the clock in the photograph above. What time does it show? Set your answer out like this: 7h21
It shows 3h00
